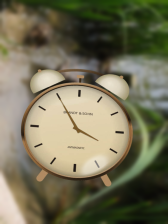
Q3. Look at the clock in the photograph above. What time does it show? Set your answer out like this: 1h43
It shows 3h55
